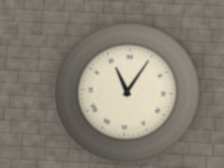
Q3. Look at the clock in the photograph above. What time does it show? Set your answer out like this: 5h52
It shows 11h05
